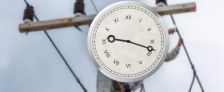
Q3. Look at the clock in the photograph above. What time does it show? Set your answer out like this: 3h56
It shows 9h18
